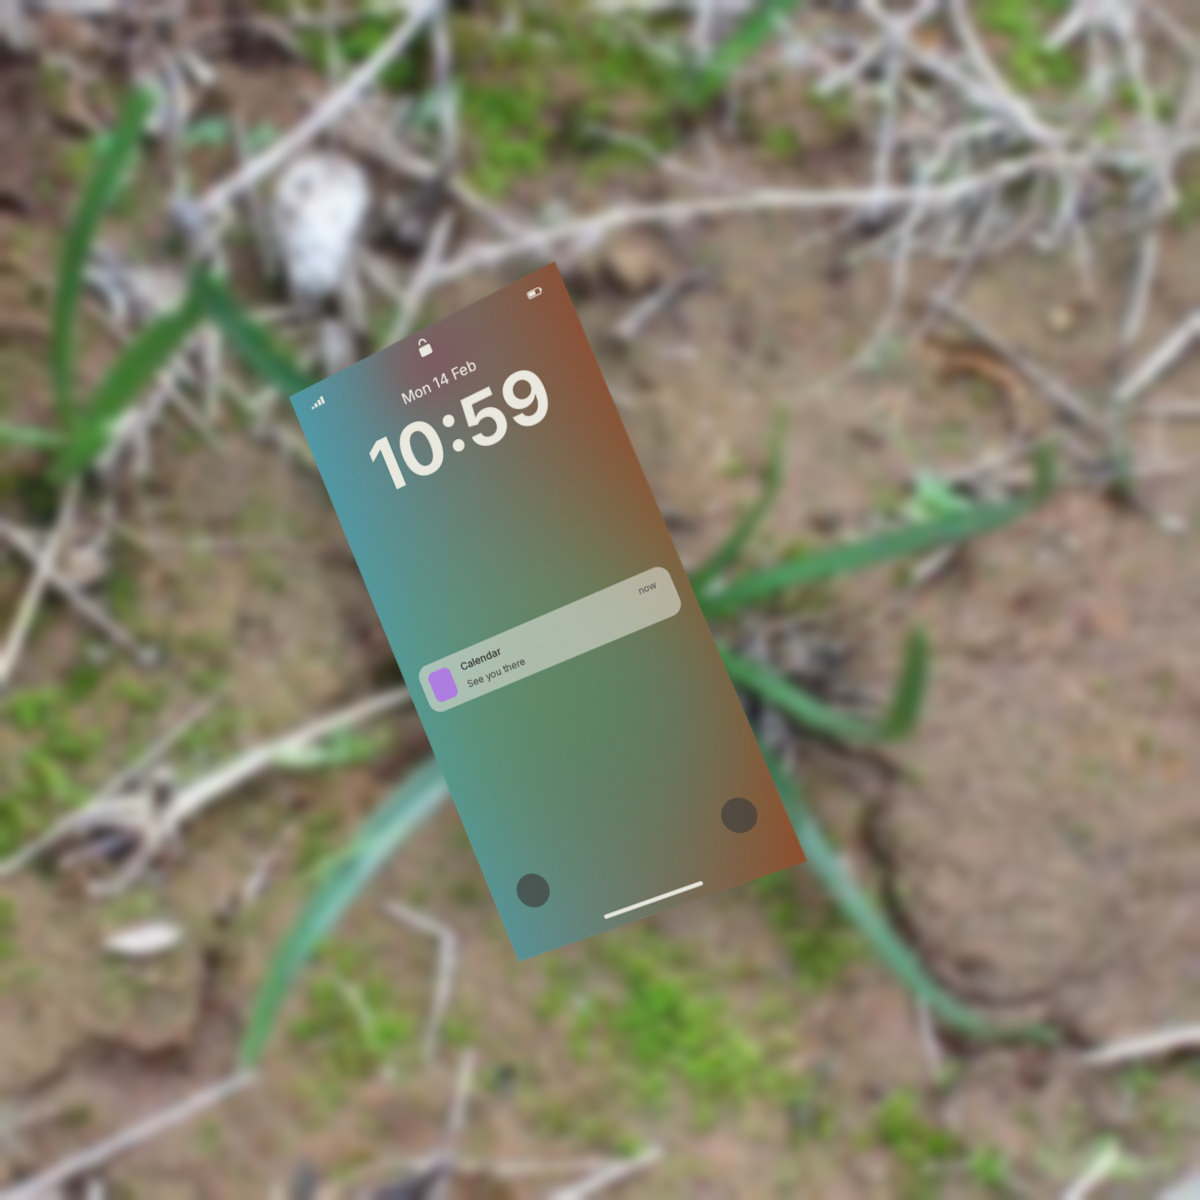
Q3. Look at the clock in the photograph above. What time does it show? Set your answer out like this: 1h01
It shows 10h59
